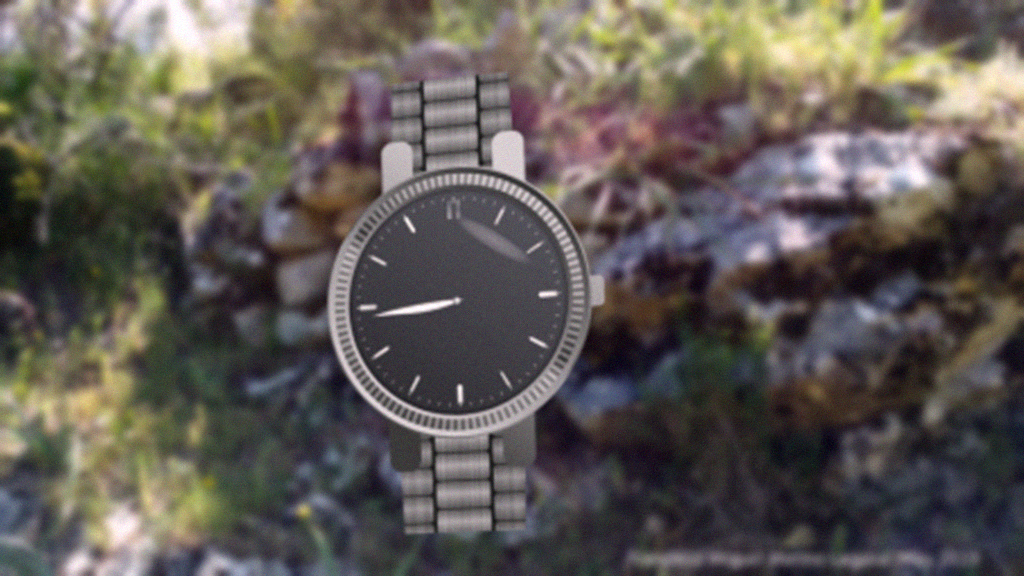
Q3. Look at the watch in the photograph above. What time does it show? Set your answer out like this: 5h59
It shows 8h44
